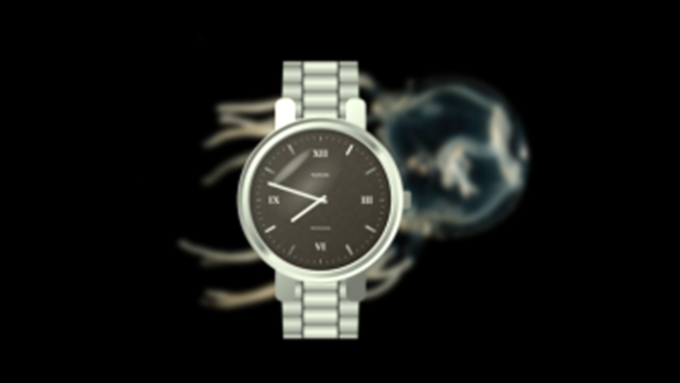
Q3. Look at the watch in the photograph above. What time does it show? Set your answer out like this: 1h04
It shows 7h48
